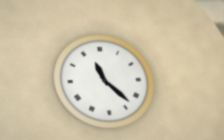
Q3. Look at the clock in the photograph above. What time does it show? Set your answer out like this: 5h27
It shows 11h23
